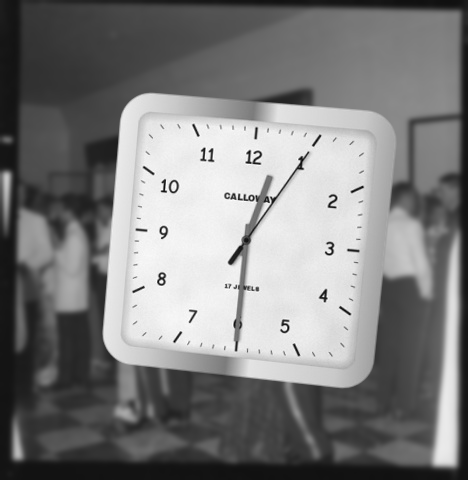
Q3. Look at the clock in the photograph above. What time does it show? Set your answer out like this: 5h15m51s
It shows 12h30m05s
